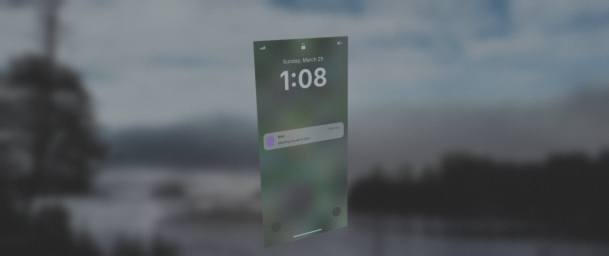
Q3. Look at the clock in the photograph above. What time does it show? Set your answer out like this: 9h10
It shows 1h08
